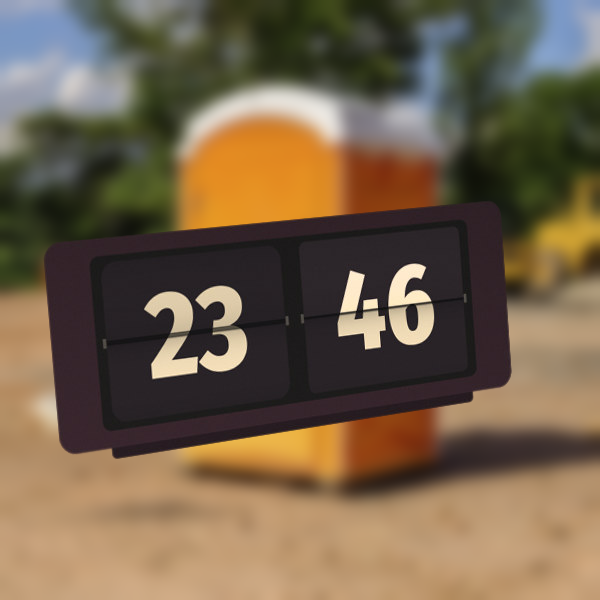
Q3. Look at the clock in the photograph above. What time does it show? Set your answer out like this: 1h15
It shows 23h46
